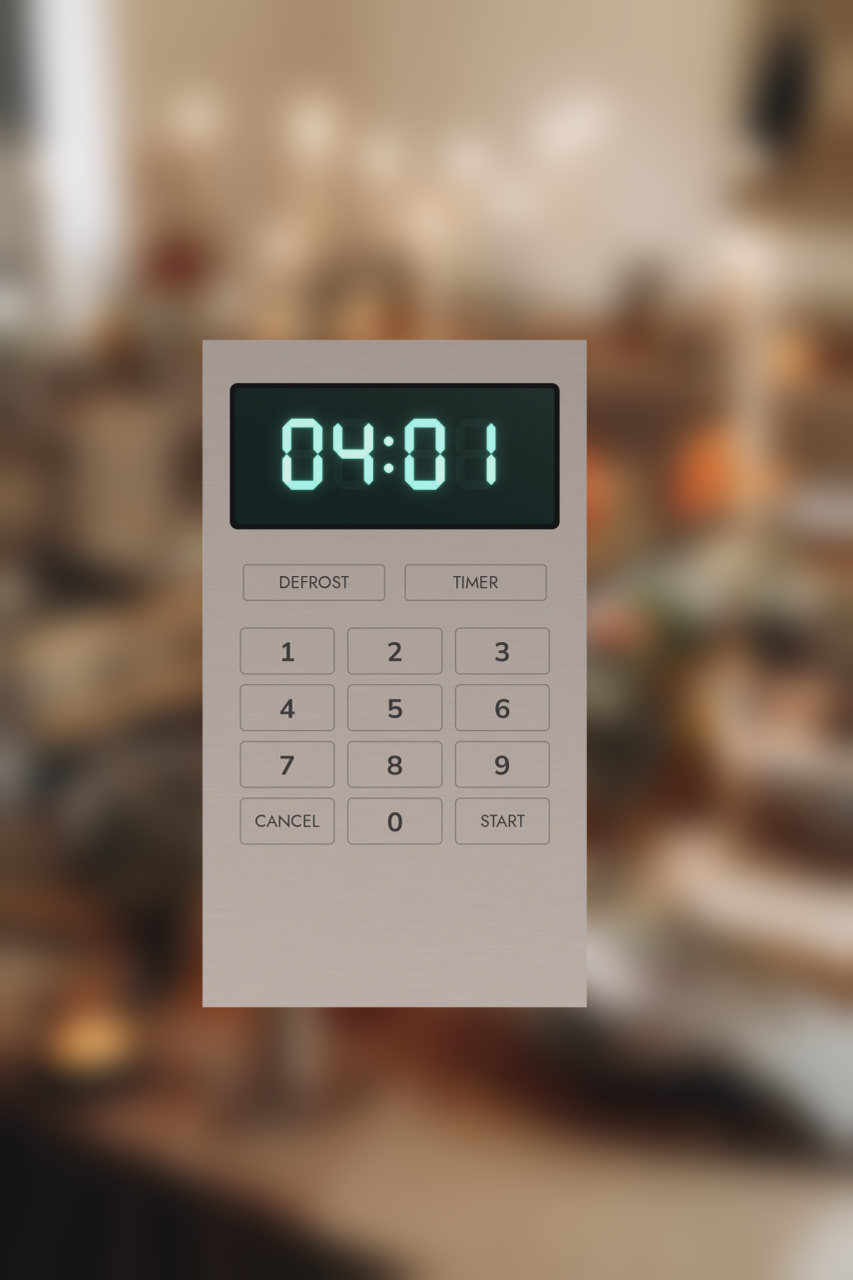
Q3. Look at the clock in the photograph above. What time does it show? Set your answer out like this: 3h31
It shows 4h01
